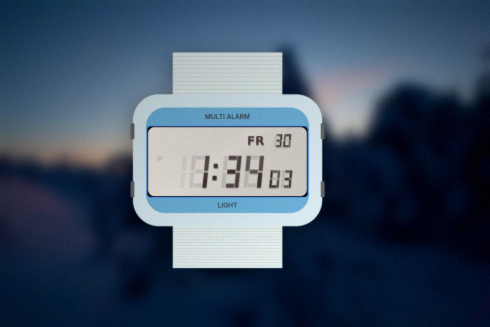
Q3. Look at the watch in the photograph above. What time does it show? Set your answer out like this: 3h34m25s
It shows 1h34m03s
